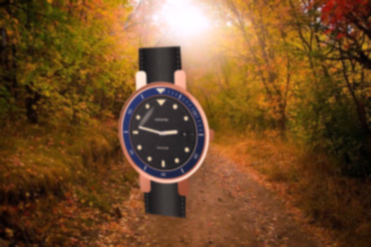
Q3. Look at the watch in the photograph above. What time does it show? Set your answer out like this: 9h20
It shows 2h47
